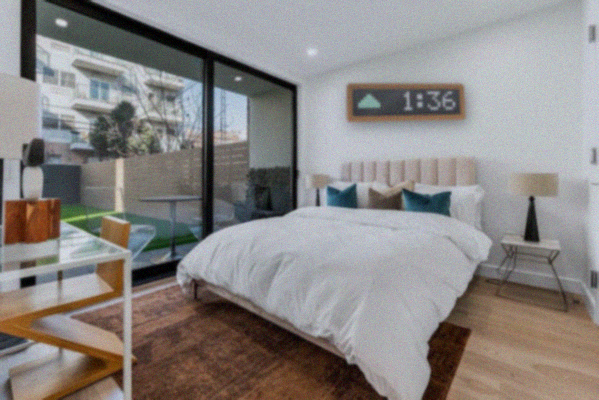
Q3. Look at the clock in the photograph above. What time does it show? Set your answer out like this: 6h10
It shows 1h36
